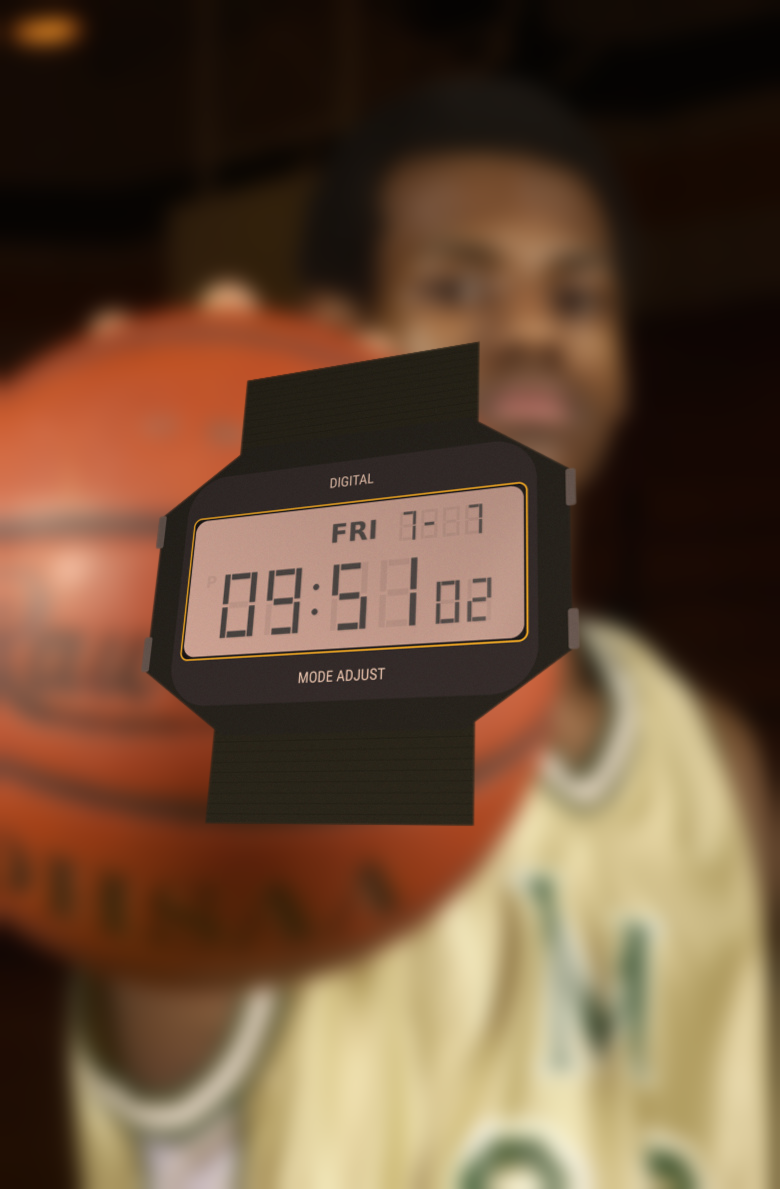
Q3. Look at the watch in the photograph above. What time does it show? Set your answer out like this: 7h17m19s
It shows 9h51m02s
